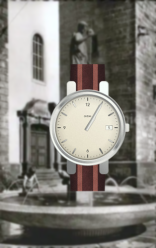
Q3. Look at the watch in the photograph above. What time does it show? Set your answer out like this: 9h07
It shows 1h05
